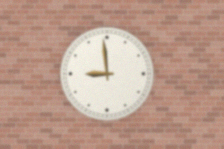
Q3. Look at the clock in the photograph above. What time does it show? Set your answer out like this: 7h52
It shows 8h59
